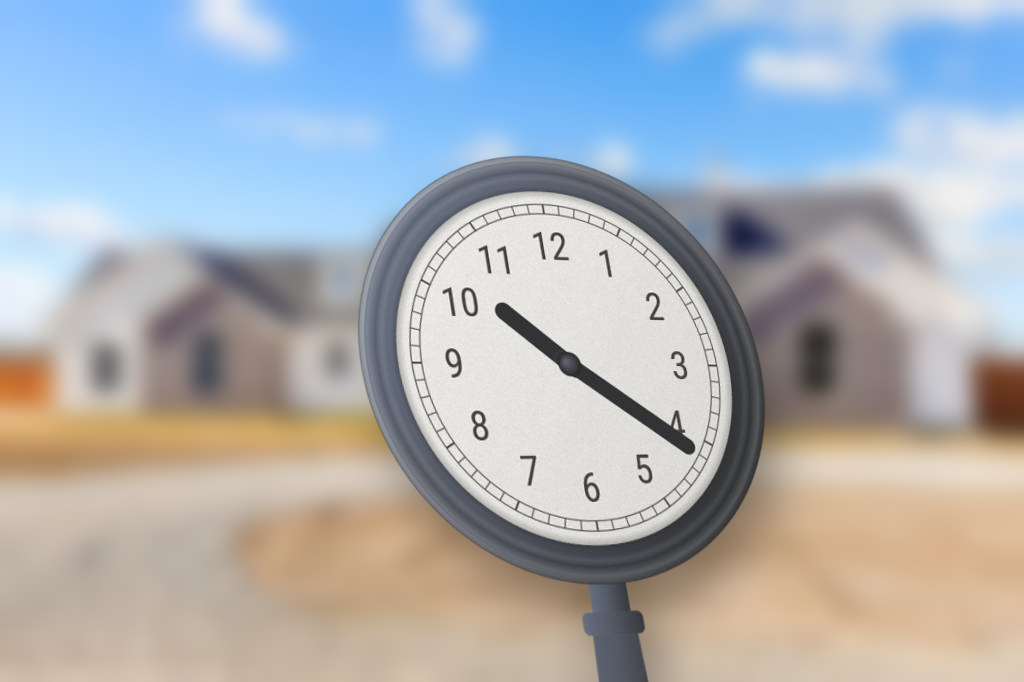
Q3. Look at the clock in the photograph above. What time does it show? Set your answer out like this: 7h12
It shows 10h21
